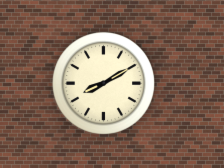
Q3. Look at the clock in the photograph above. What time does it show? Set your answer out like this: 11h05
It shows 8h10
